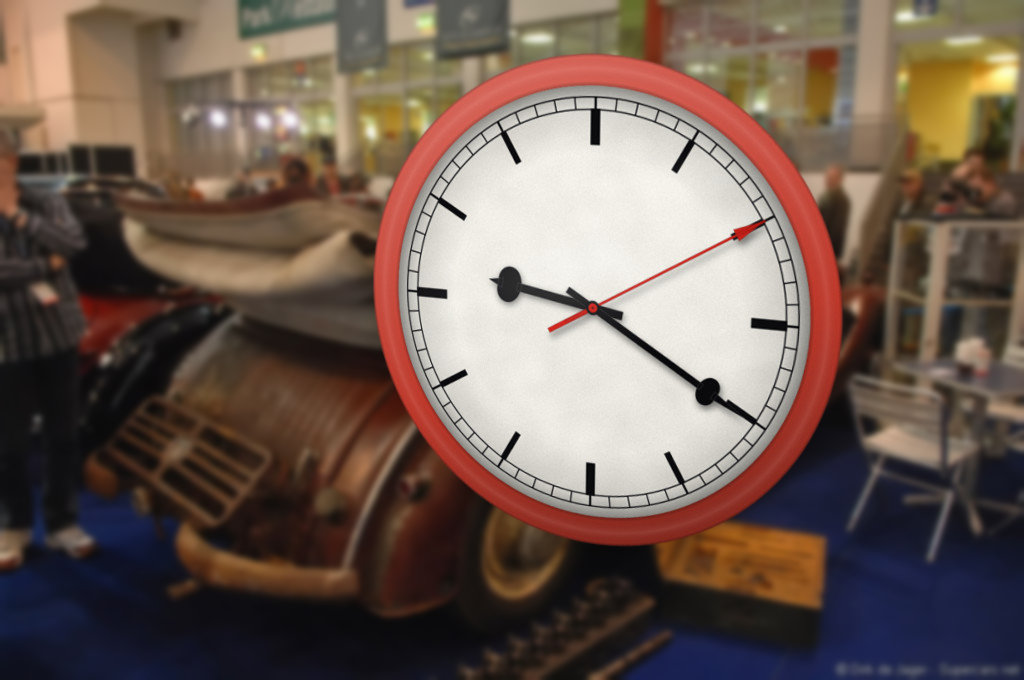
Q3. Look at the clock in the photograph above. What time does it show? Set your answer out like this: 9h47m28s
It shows 9h20m10s
